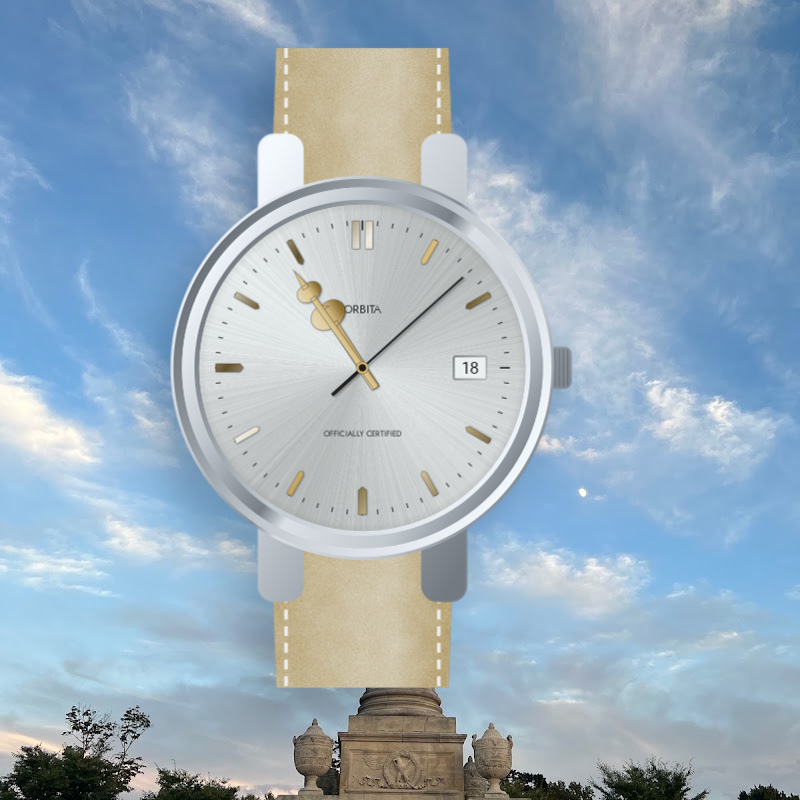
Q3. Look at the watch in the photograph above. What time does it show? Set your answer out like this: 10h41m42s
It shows 10h54m08s
